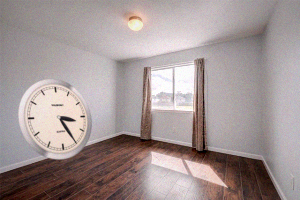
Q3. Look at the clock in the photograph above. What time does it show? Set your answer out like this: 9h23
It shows 3h25
